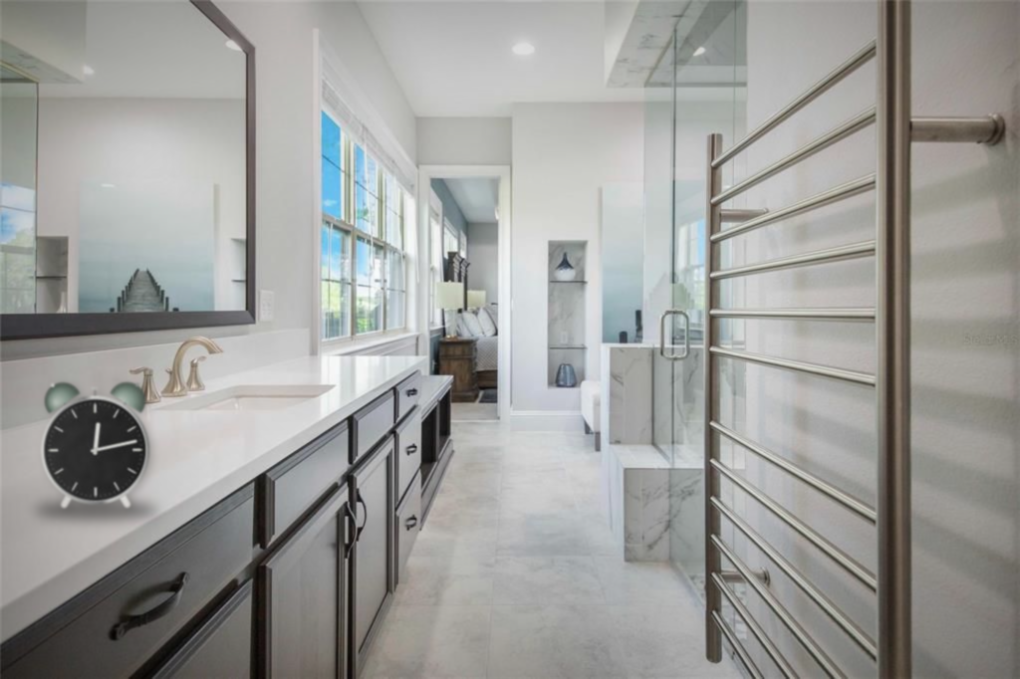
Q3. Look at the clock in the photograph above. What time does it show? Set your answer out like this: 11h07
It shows 12h13
